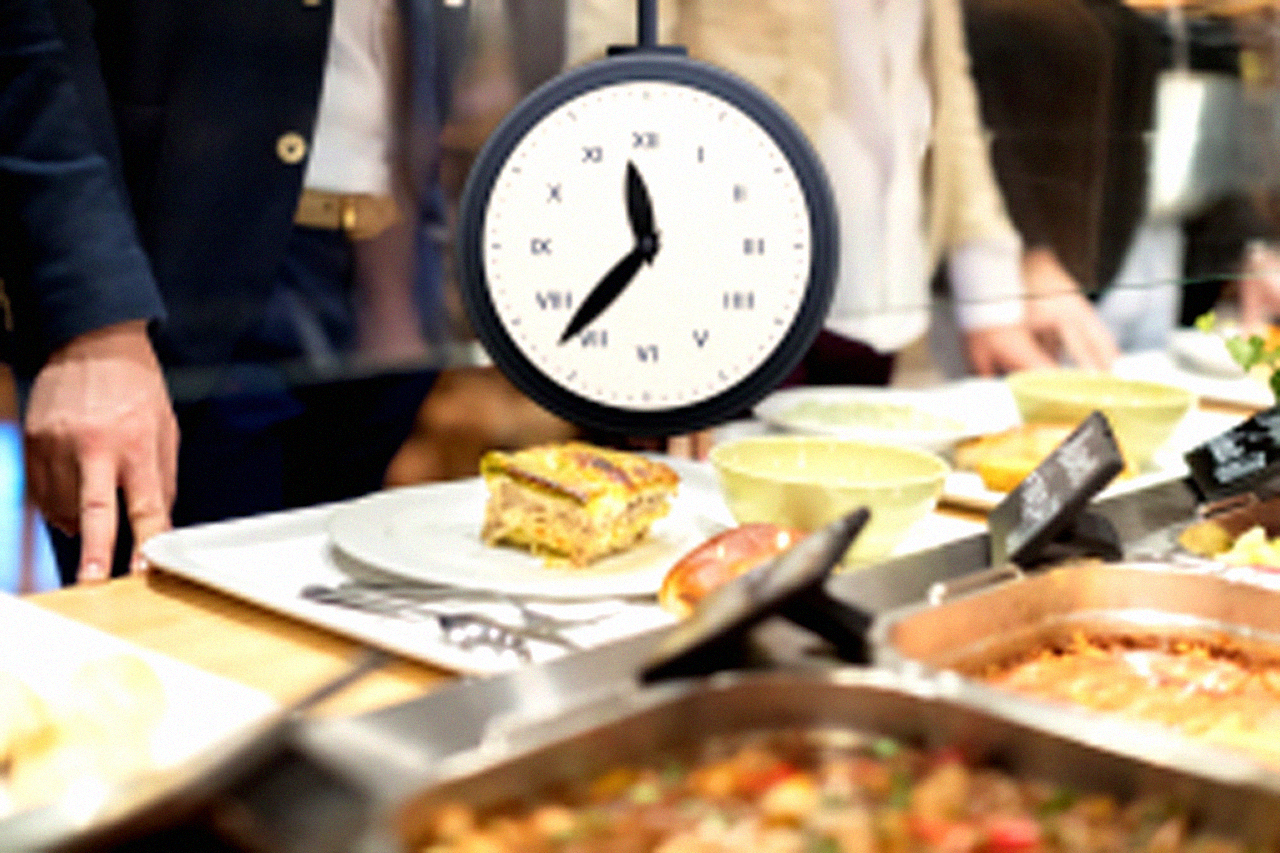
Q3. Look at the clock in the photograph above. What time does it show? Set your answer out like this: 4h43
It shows 11h37
